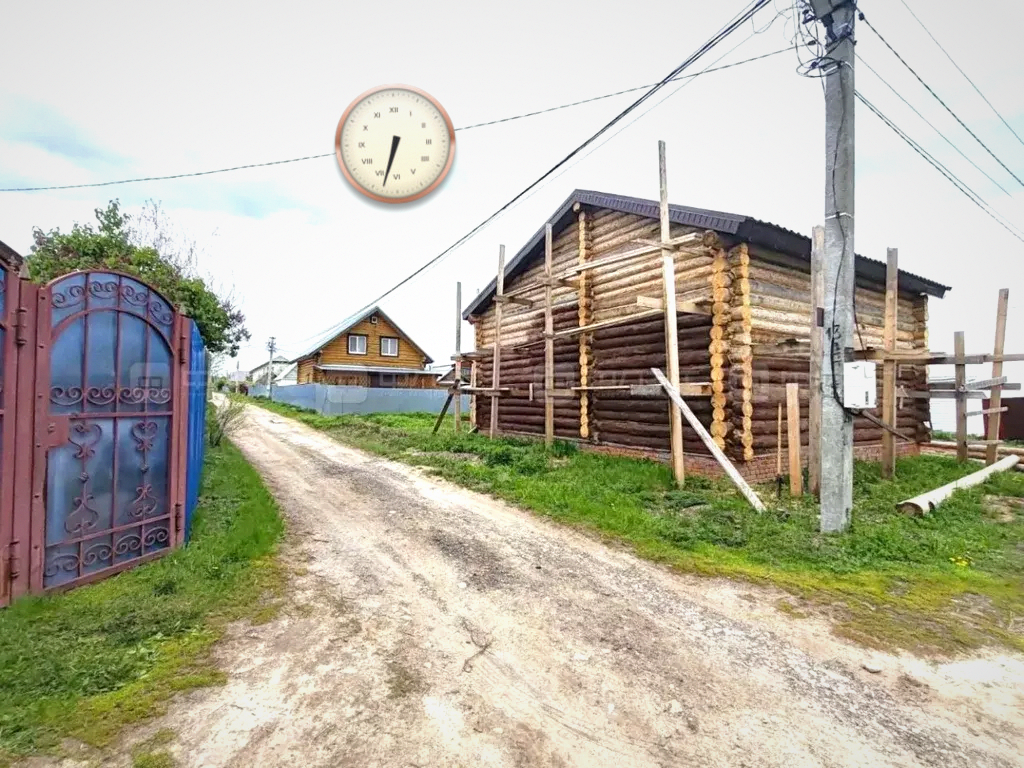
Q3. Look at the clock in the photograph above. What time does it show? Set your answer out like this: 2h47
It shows 6h33
